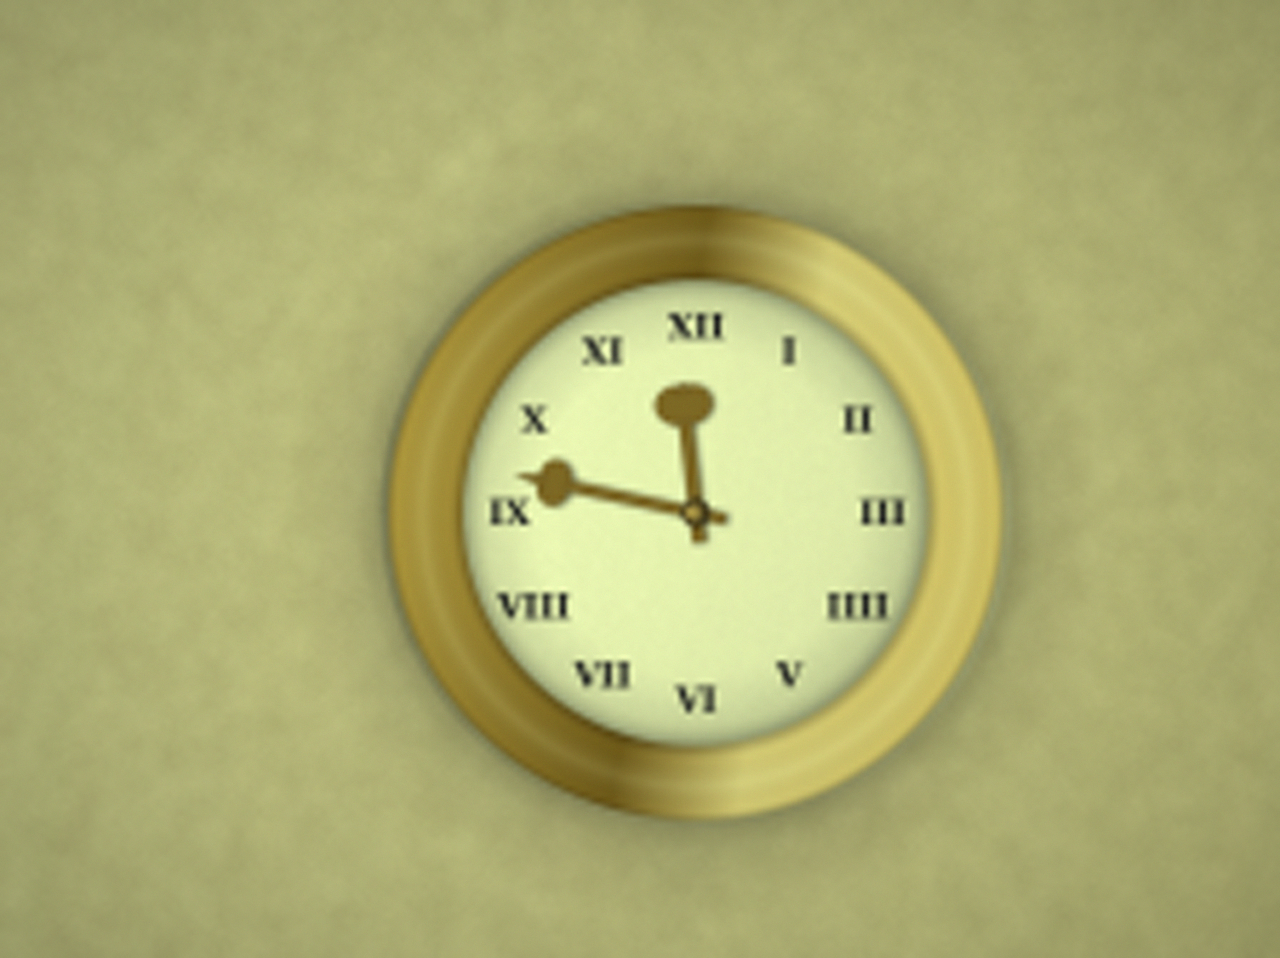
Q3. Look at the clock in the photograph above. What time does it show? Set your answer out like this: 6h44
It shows 11h47
